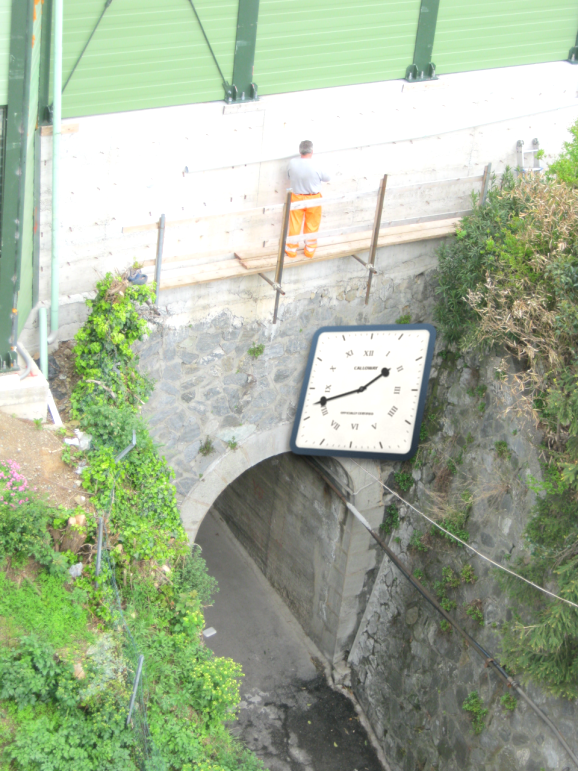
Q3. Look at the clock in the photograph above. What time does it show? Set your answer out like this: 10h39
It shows 1h42
